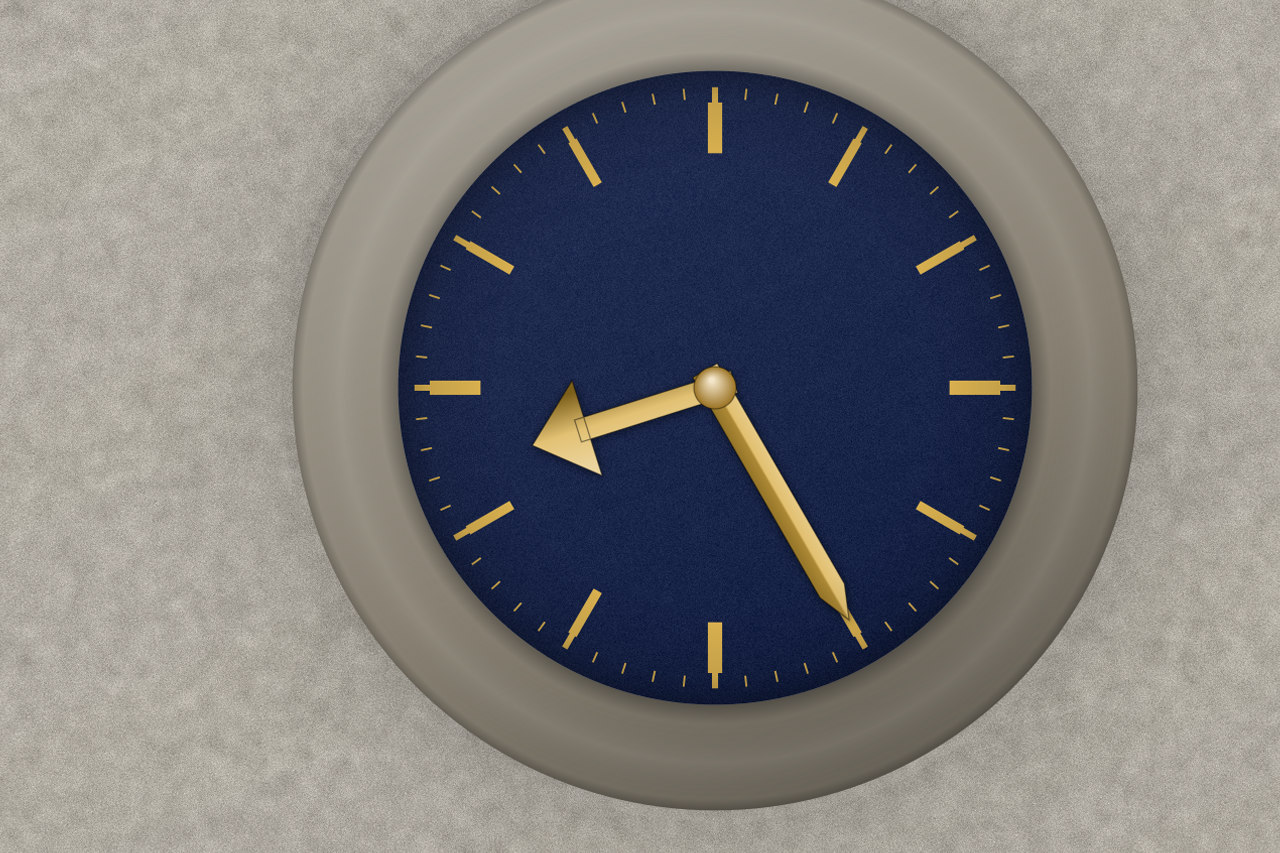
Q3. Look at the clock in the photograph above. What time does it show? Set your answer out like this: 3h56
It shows 8h25
